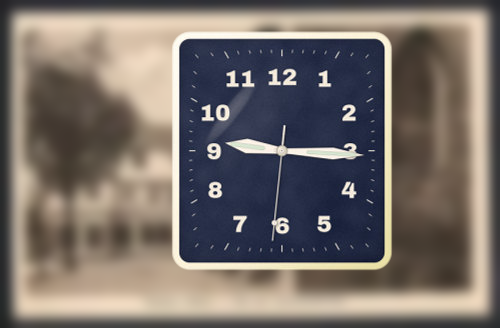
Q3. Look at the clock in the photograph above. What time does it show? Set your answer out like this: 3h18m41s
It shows 9h15m31s
